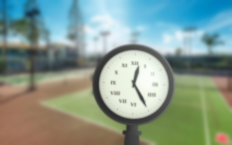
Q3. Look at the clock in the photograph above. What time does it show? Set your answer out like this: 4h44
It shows 12h25
